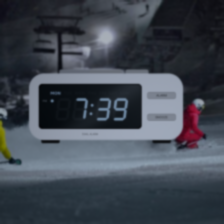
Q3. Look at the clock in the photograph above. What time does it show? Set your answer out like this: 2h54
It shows 7h39
